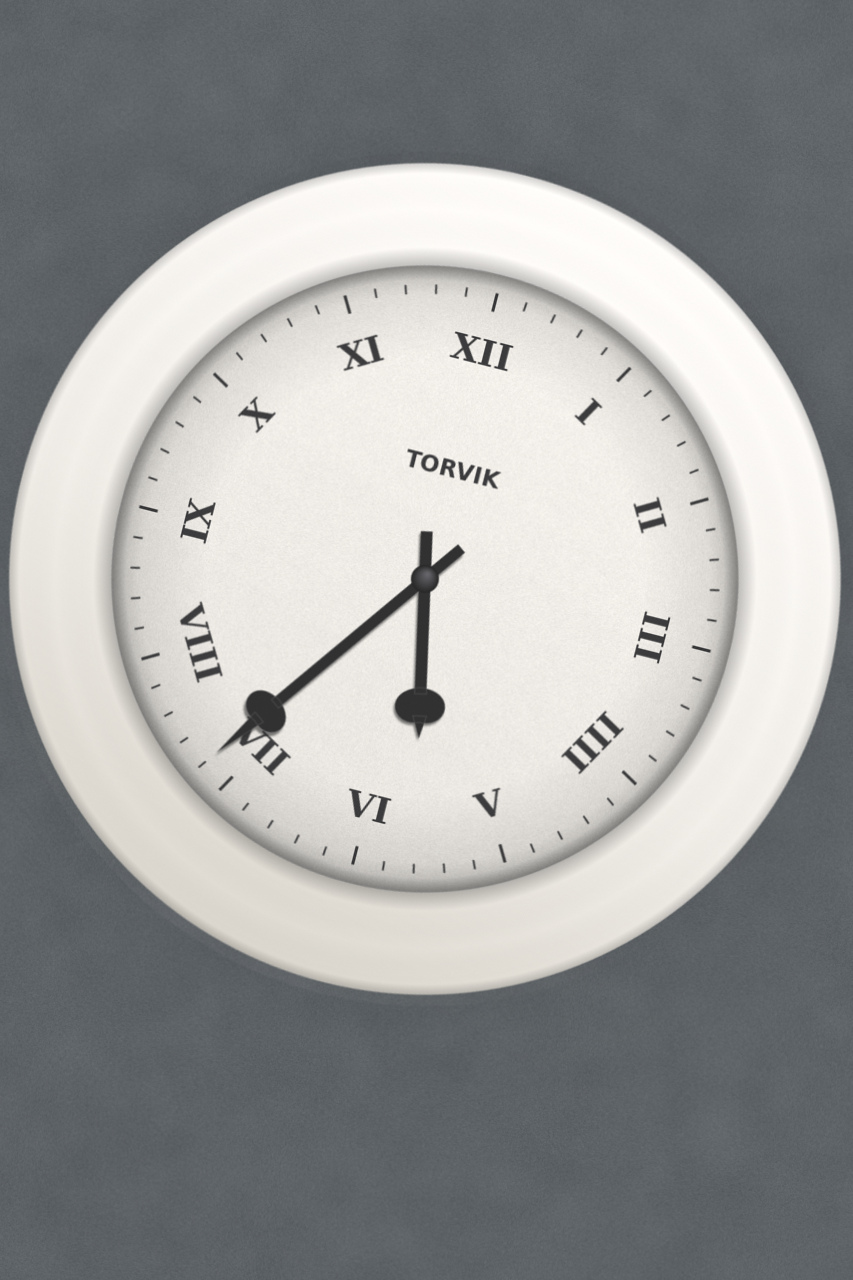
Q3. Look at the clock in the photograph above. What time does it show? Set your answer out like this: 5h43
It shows 5h36
